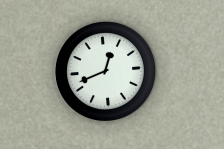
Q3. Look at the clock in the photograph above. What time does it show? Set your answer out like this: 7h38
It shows 12h42
